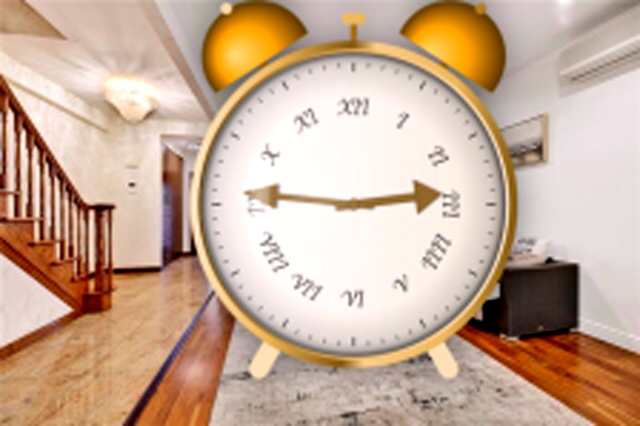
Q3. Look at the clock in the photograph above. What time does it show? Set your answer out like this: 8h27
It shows 2h46
